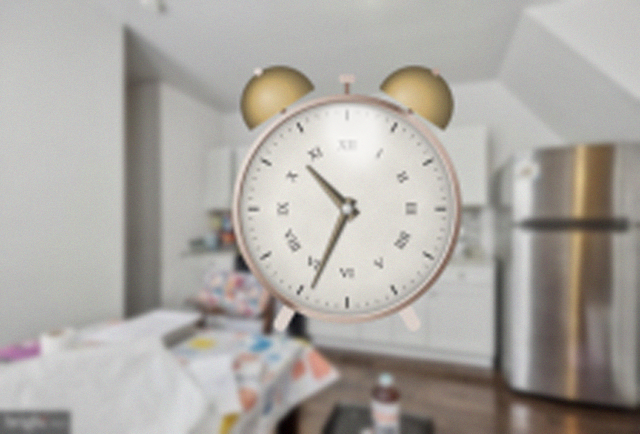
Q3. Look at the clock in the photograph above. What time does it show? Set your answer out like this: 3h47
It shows 10h34
